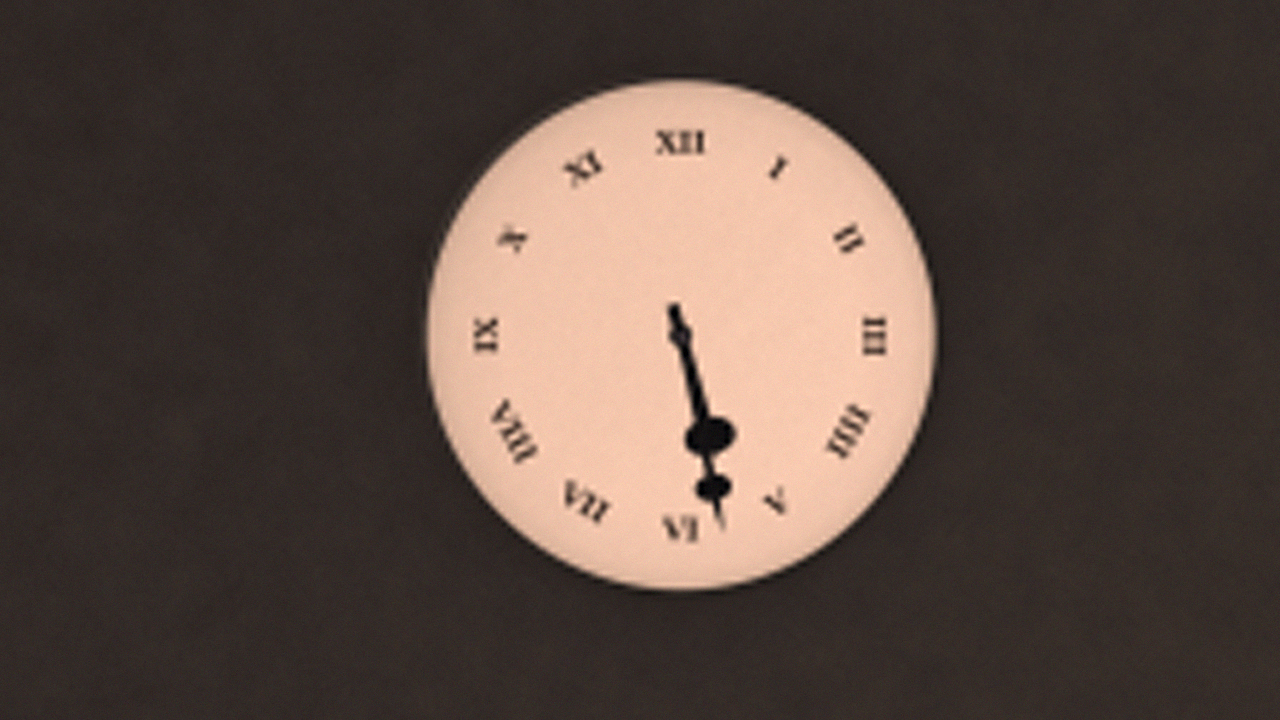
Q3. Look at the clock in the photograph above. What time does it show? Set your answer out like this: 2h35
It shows 5h28
